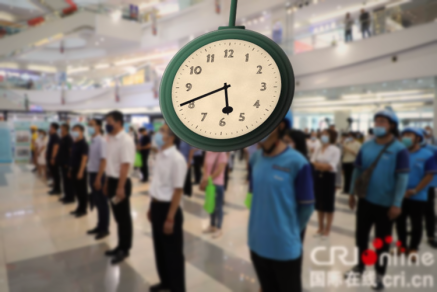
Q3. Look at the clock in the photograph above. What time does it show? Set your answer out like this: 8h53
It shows 5h41
